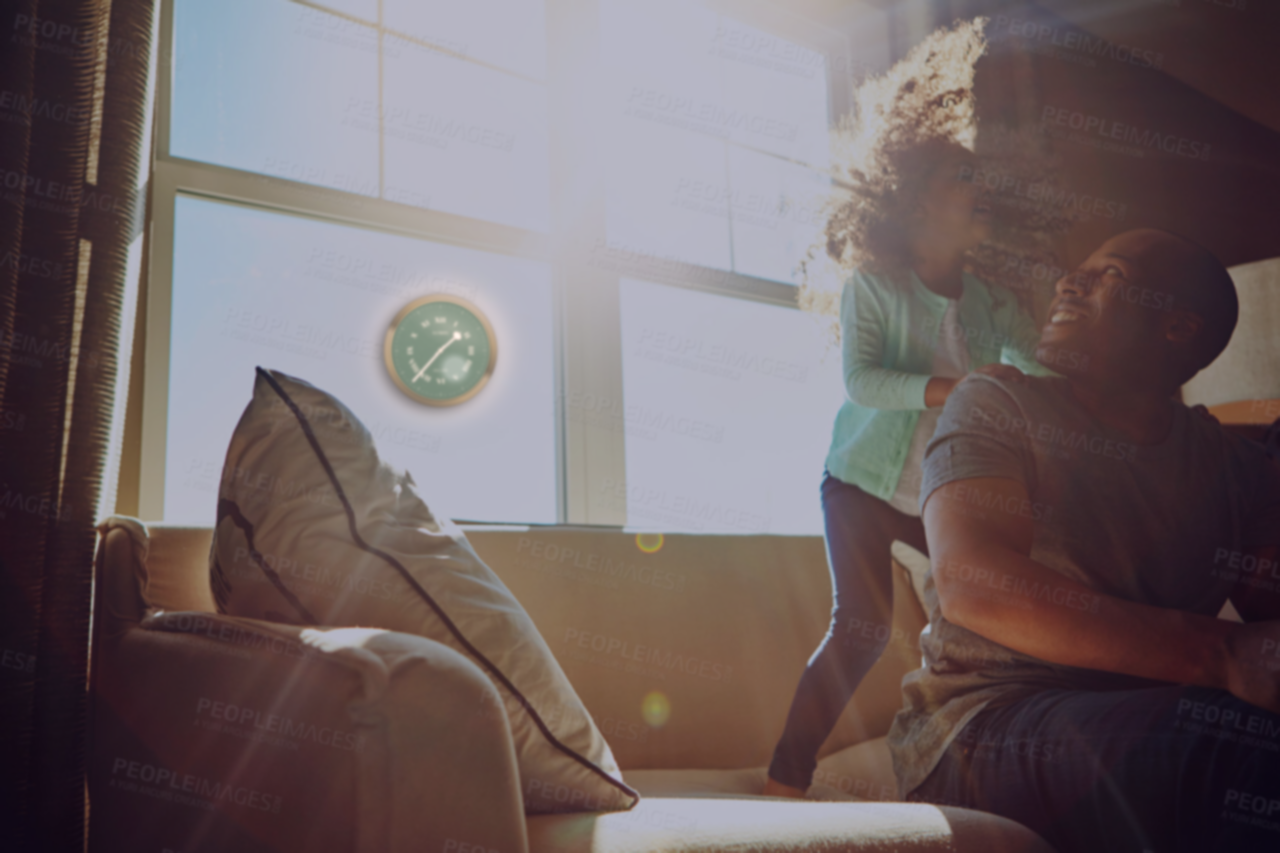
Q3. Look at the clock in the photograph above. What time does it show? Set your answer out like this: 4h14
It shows 1h37
